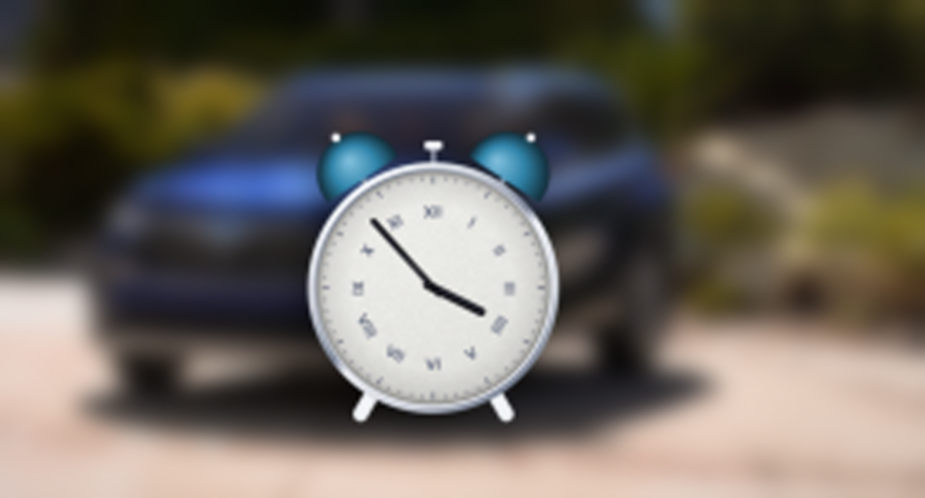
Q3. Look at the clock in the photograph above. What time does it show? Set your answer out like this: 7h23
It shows 3h53
